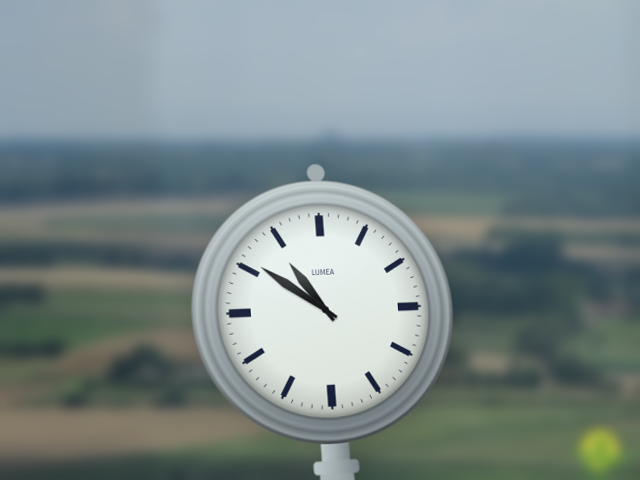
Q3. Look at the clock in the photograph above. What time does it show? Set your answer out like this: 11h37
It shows 10h51
